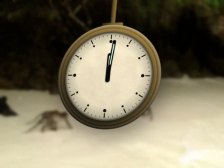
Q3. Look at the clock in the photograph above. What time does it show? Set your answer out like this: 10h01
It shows 12h01
